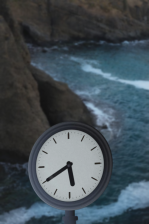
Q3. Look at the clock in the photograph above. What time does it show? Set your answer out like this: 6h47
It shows 5h40
